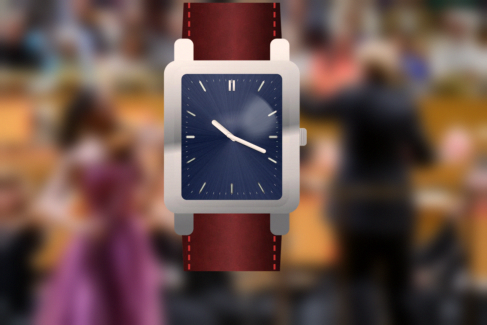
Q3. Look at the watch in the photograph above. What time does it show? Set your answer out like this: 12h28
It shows 10h19
